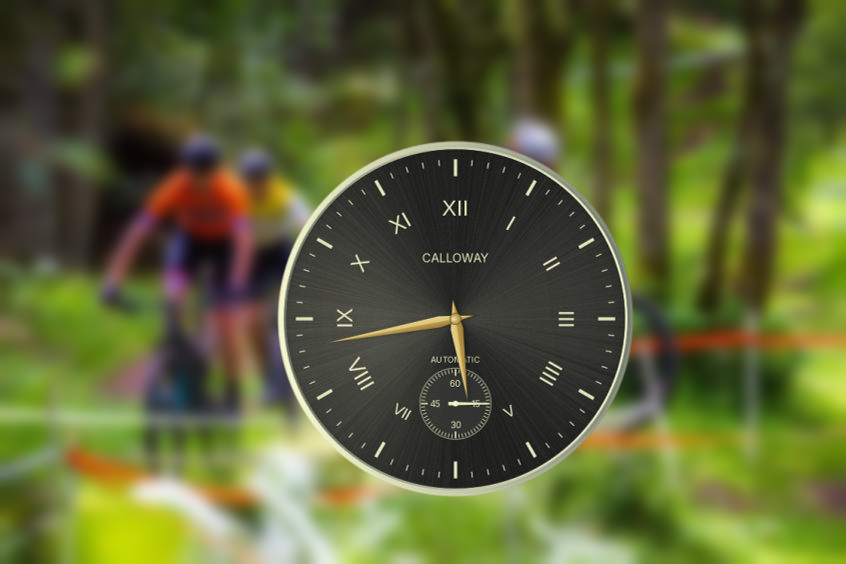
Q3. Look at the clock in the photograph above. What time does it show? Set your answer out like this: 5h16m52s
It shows 5h43m15s
